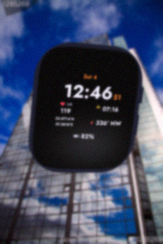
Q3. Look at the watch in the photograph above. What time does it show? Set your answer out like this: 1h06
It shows 12h46
